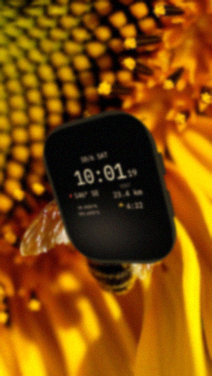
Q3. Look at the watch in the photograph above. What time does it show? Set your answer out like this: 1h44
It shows 10h01
